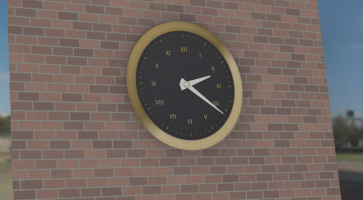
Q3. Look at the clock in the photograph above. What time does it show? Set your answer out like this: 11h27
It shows 2h21
